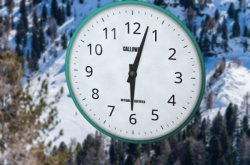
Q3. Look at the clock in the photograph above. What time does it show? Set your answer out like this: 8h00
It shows 6h03
